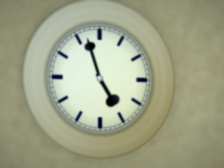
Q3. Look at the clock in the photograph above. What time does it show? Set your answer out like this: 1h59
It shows 4h57
